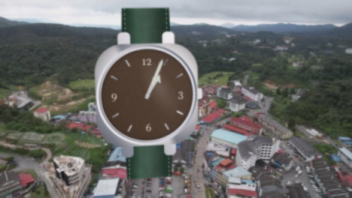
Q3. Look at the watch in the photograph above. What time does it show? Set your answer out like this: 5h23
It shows 1h04
